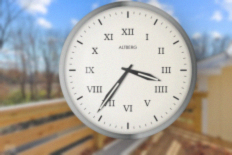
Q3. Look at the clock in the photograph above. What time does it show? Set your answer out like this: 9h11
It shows 3h36
